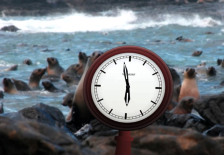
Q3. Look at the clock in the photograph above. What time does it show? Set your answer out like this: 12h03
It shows 5h58
